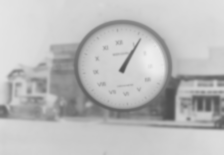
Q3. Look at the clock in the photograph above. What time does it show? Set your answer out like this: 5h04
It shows 1h06
